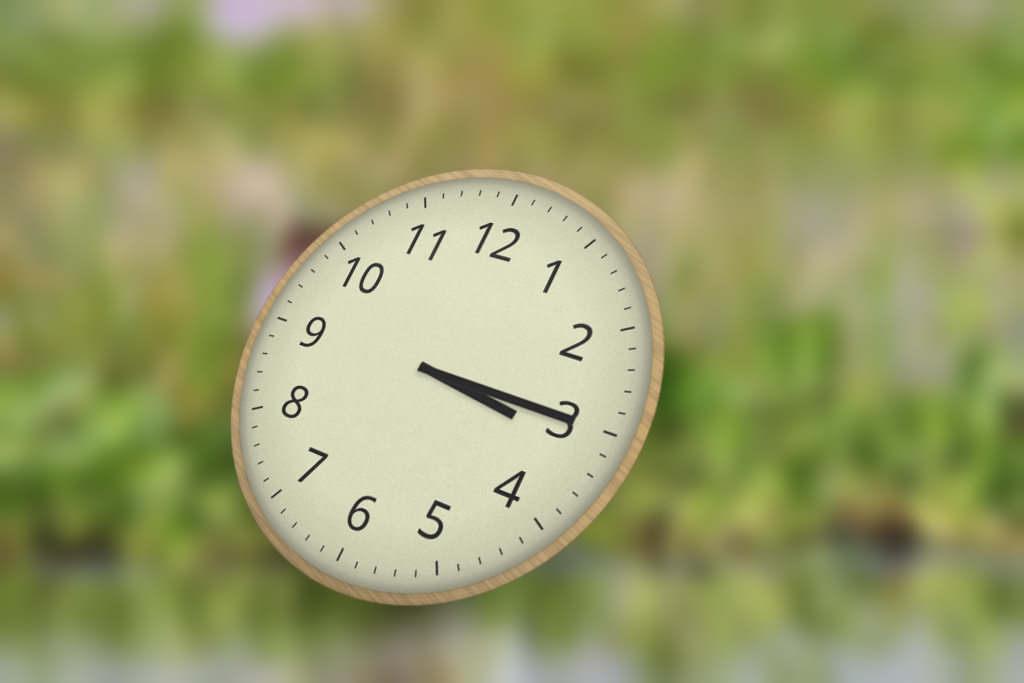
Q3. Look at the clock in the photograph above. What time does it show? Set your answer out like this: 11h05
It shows 3h15
